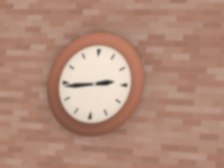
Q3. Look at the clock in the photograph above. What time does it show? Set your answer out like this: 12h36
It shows 2h44
